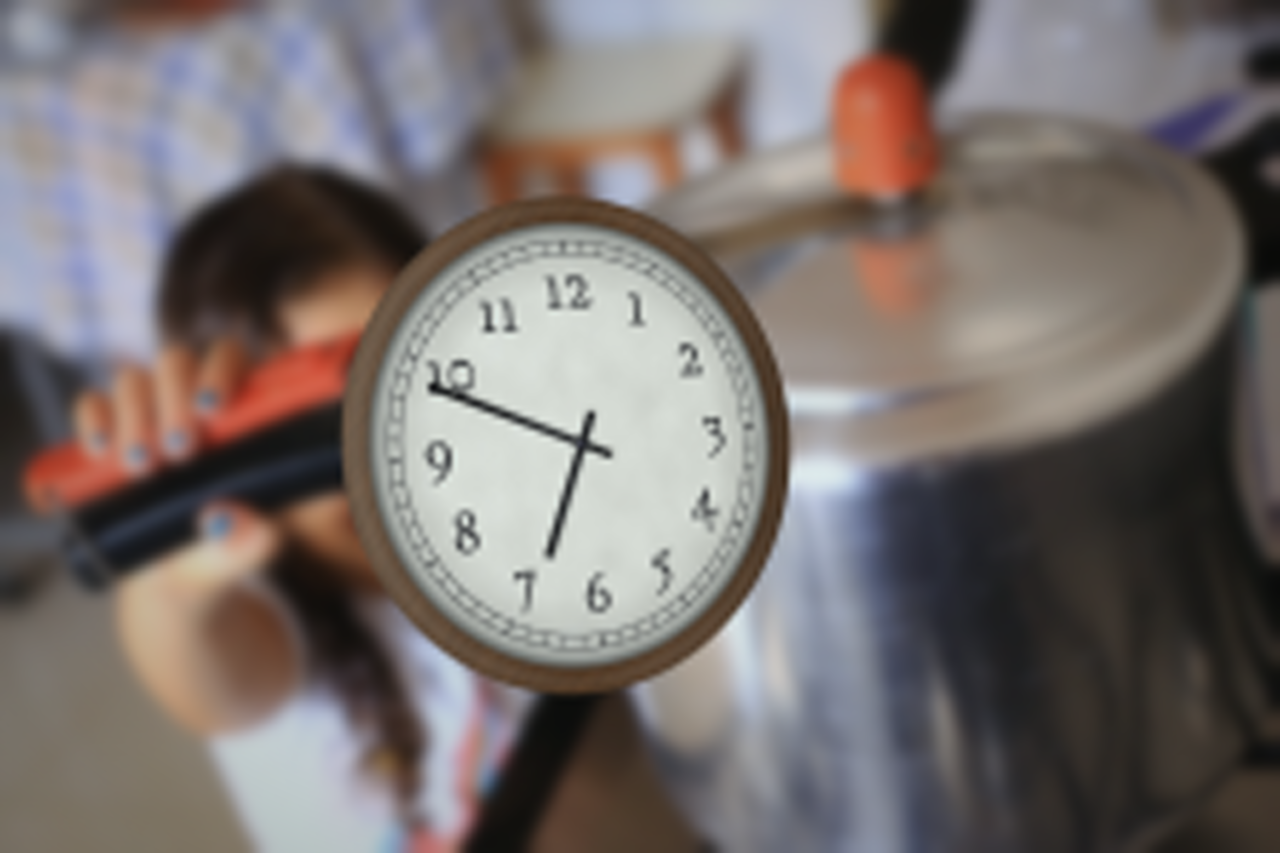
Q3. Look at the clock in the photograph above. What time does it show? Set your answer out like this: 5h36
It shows 6h49
